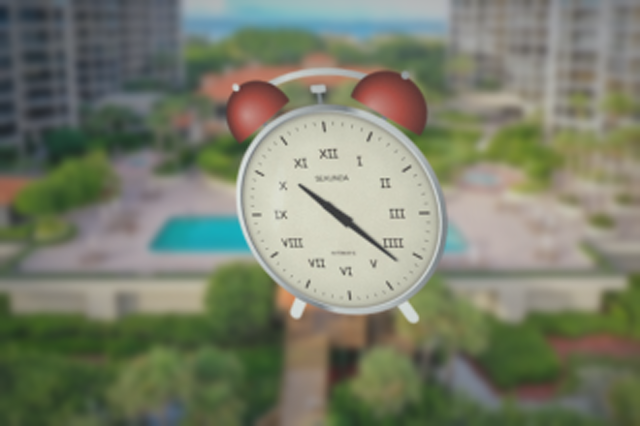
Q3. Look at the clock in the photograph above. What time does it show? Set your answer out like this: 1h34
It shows 10h22
